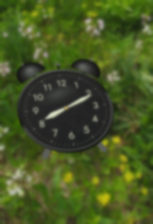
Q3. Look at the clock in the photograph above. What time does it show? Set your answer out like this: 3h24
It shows 8h11
